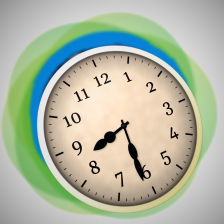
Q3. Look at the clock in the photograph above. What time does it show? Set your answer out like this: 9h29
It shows 8h31
